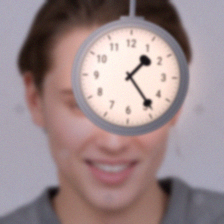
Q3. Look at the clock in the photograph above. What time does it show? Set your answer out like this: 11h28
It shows 1h24
